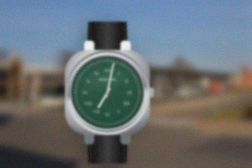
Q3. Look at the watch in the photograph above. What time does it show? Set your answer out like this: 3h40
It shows 7h02
